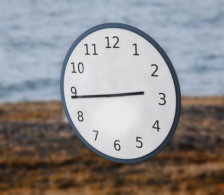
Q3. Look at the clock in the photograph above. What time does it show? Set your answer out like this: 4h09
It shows 2h44
